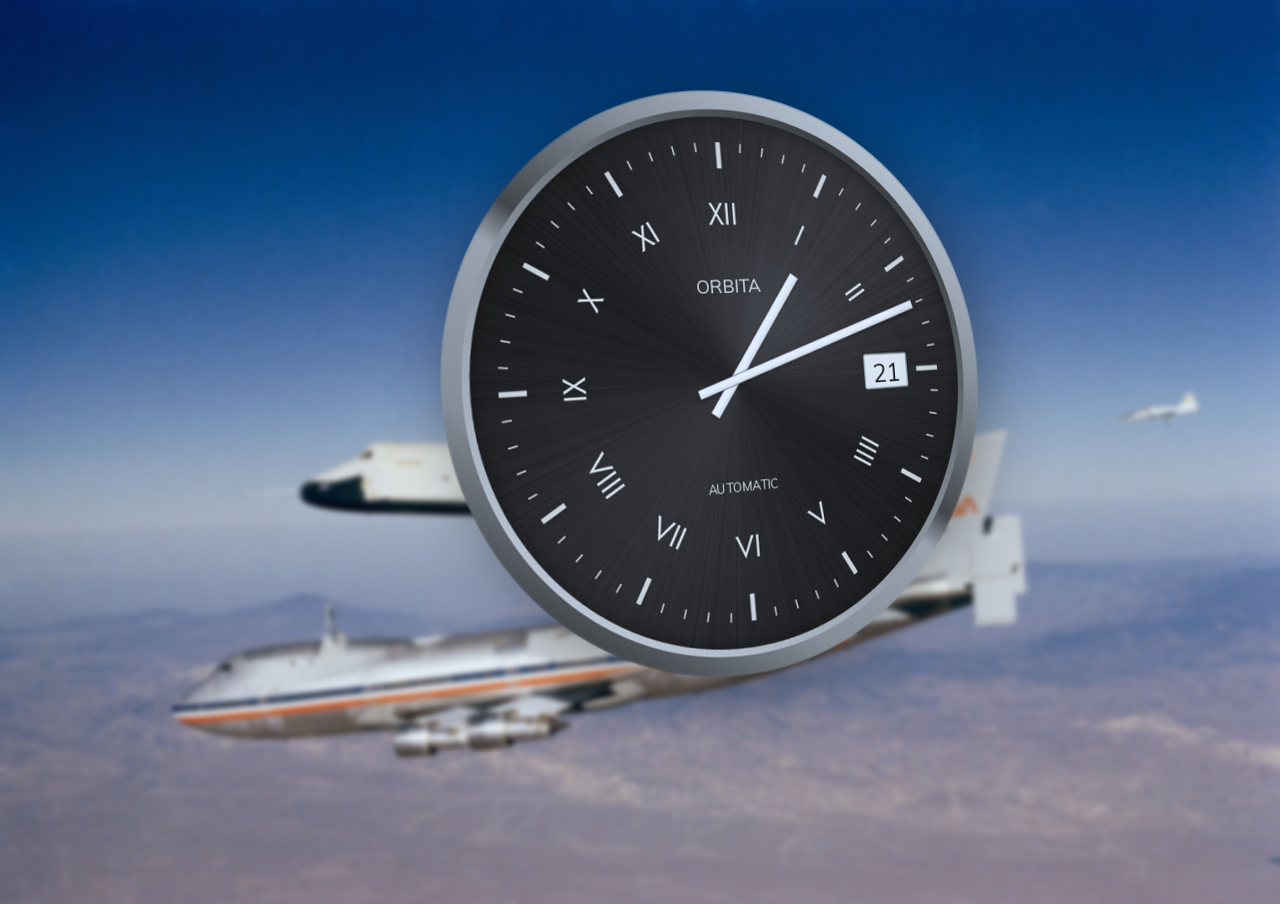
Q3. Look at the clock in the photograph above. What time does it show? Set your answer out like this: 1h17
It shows 1h12
